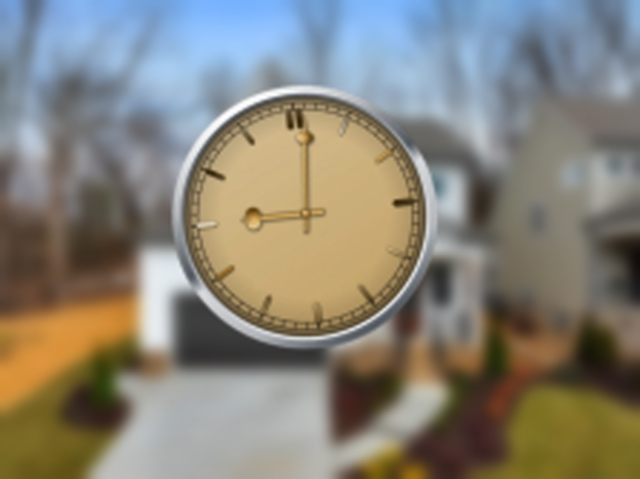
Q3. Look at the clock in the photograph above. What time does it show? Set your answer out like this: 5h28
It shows 9h01
